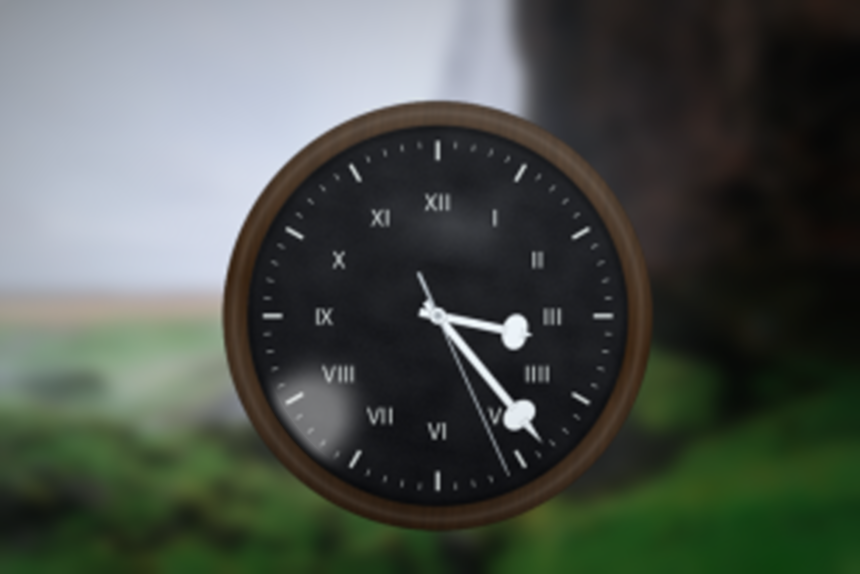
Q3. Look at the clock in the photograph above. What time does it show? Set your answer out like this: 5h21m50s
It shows 3h23m26s
